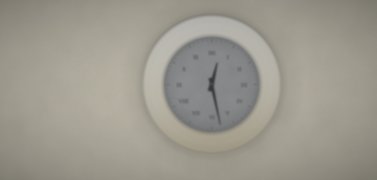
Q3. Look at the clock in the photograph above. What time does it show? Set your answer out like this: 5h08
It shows 12h28
